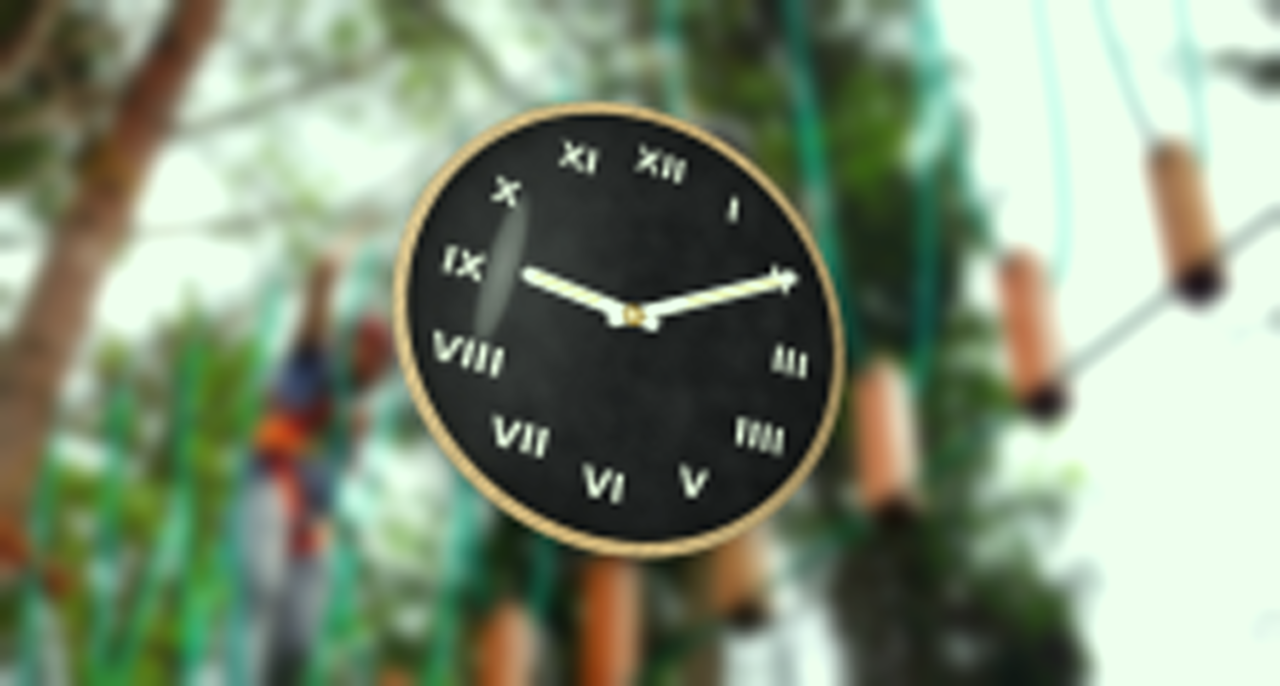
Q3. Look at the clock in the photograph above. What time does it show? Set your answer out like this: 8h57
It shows 9h10
